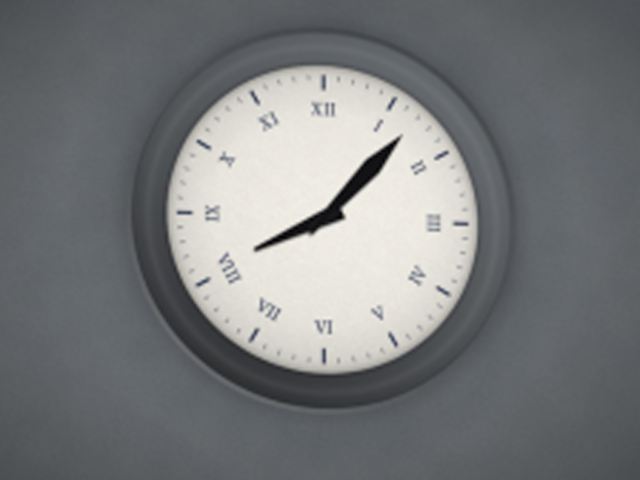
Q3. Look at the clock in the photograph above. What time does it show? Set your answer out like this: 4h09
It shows 8h07
